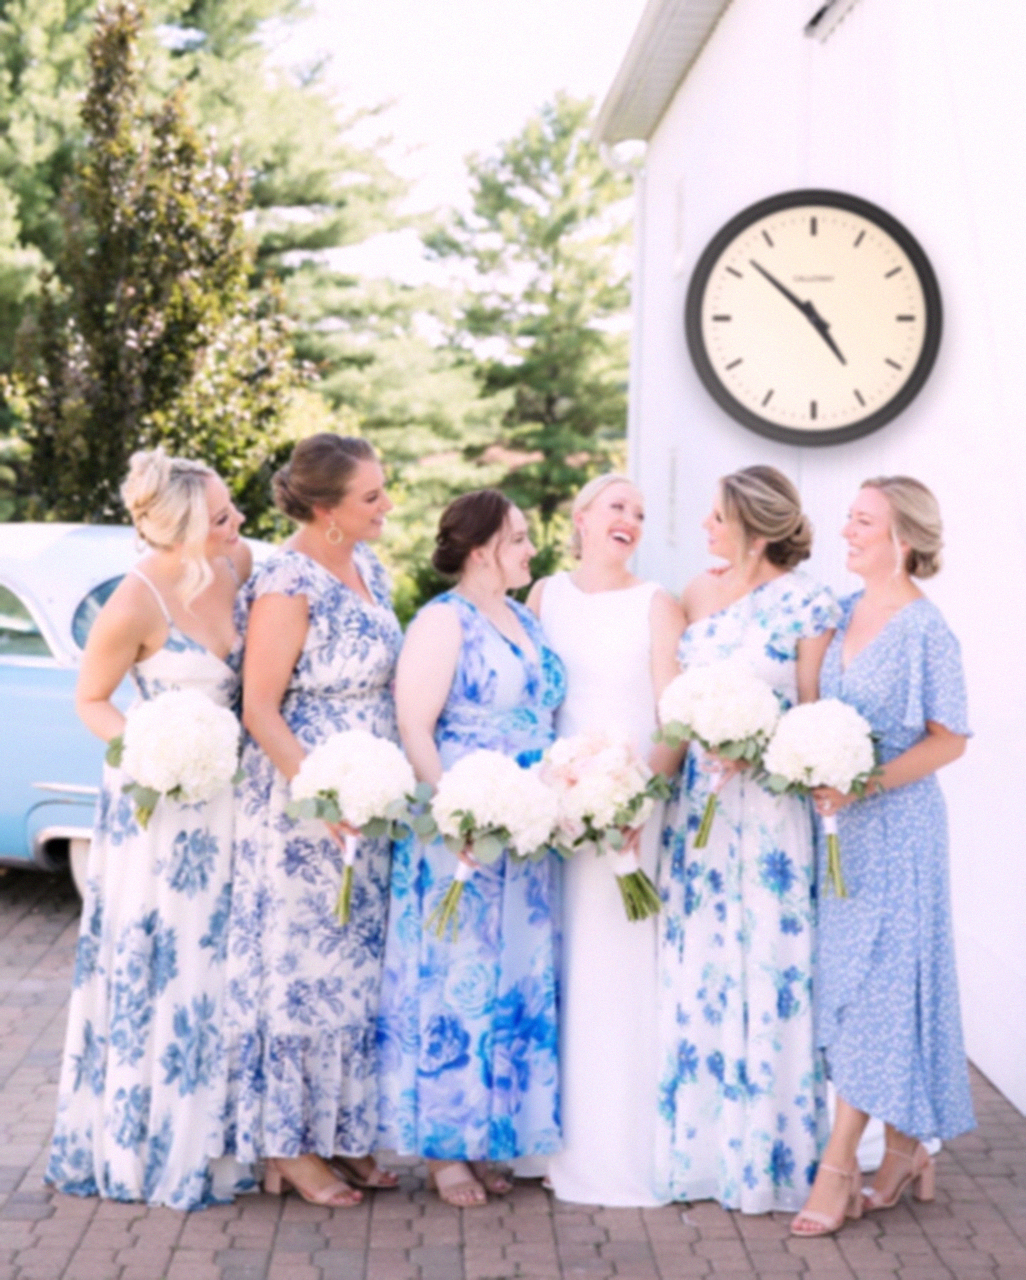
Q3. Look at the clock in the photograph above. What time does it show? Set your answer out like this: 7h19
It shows 4h52
